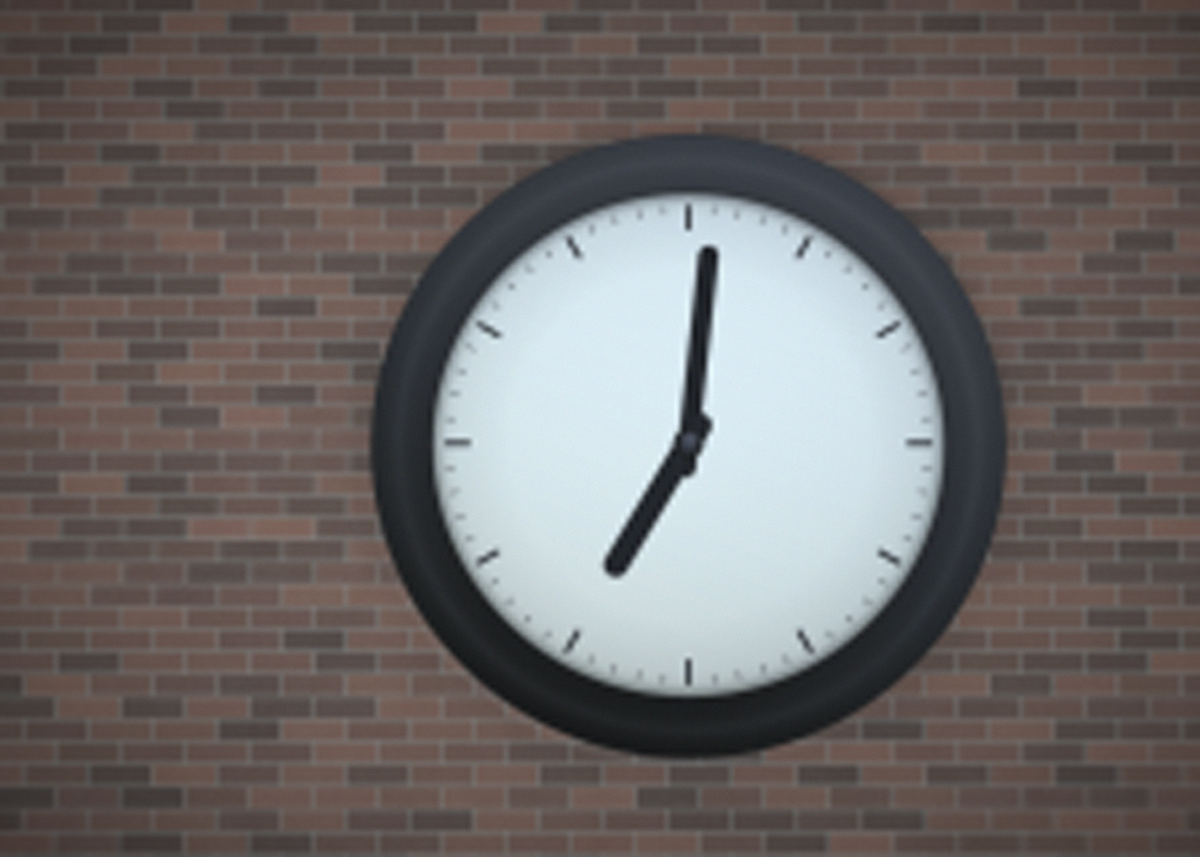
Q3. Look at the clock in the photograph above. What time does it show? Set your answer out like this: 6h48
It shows 7h01
